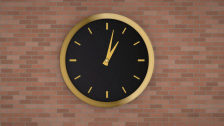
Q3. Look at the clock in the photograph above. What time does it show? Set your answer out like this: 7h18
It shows 1h02
